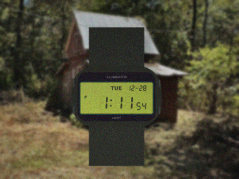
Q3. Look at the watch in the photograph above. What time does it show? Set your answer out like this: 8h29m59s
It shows 1h11m54s
